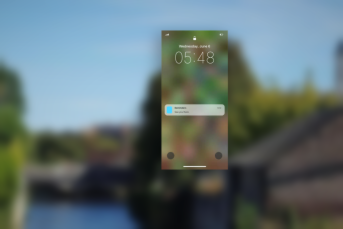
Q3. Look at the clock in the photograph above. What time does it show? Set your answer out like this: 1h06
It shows 5h48
